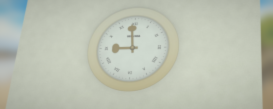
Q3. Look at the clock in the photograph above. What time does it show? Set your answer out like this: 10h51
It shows 8h59
